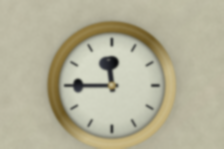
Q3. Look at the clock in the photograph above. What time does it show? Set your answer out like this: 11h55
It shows 11h45
